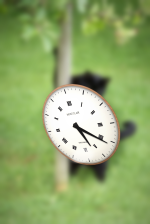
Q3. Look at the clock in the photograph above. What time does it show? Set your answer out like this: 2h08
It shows 5h21
